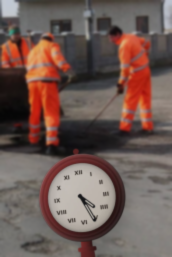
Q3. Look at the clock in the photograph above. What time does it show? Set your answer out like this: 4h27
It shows 4h26
